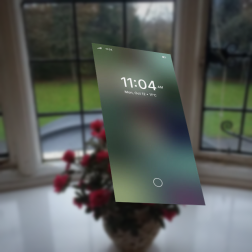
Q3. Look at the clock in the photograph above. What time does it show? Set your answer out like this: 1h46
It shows 11h04
